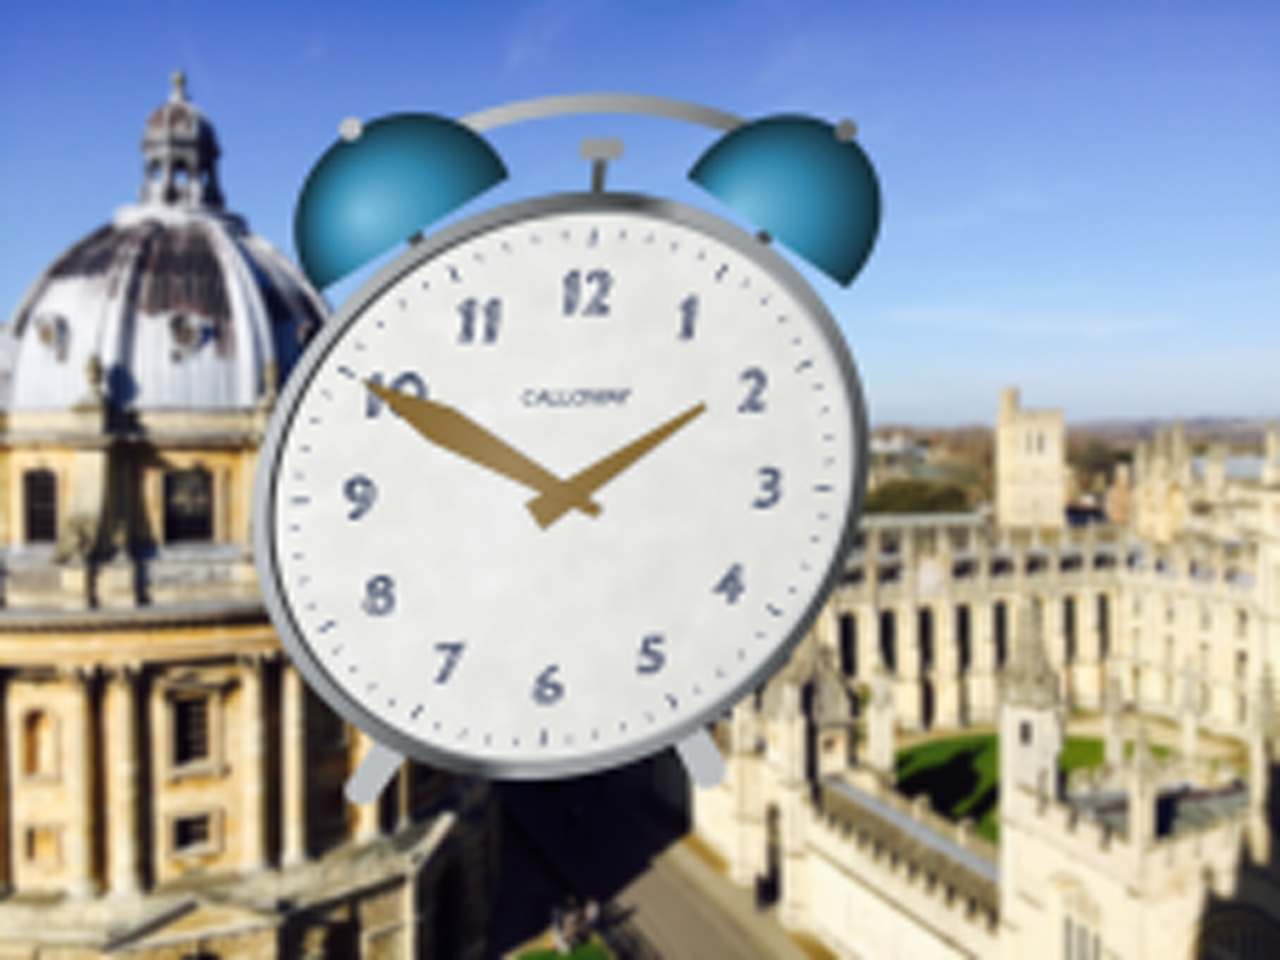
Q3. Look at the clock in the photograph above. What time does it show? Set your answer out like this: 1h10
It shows 1h50
